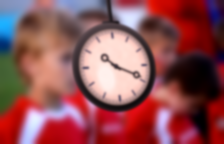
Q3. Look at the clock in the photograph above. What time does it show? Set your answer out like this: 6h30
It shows 10h19
